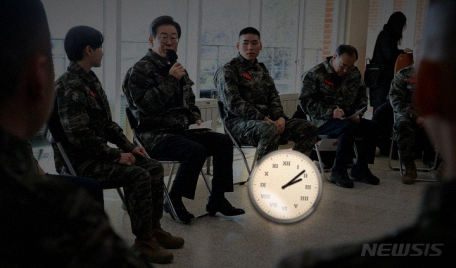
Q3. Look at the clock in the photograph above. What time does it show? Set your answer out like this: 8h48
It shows 2h08
